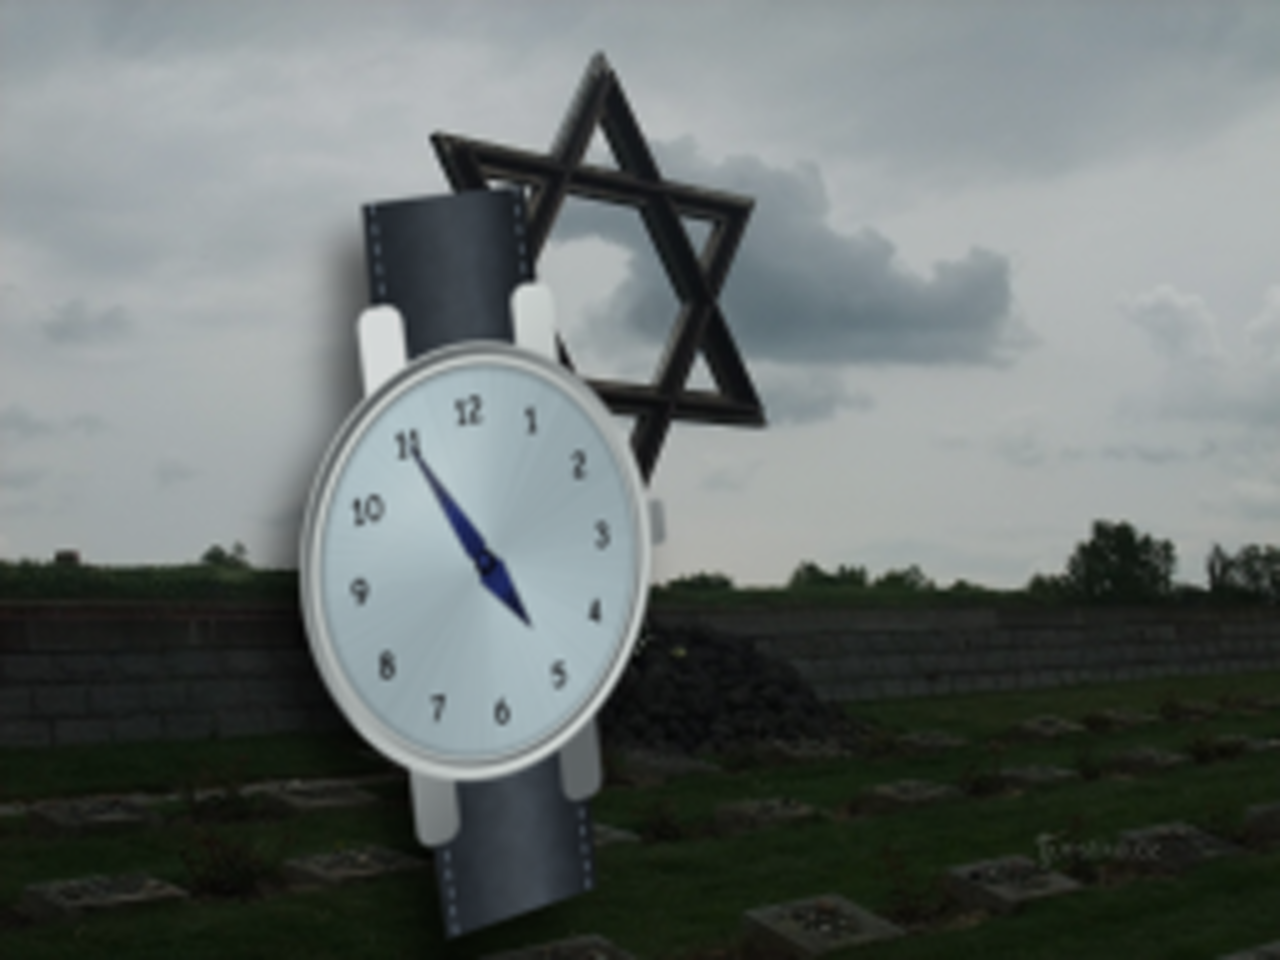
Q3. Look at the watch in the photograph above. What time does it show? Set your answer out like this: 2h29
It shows 4h55
